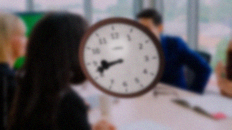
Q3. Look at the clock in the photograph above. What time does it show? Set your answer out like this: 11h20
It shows 8h42
